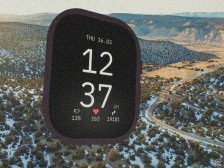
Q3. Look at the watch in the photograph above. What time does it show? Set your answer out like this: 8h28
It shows 12h37
